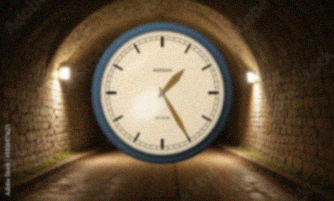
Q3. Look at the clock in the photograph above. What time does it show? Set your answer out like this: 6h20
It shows 1h25
